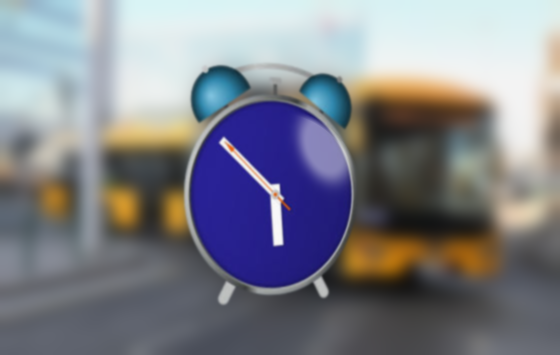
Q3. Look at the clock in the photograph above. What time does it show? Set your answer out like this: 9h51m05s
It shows 5h51m52s
